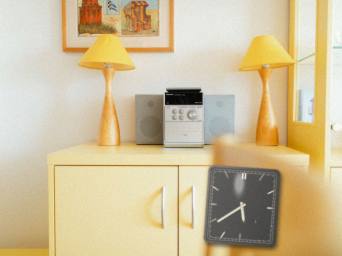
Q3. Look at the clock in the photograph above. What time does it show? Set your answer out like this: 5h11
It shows 5h39
